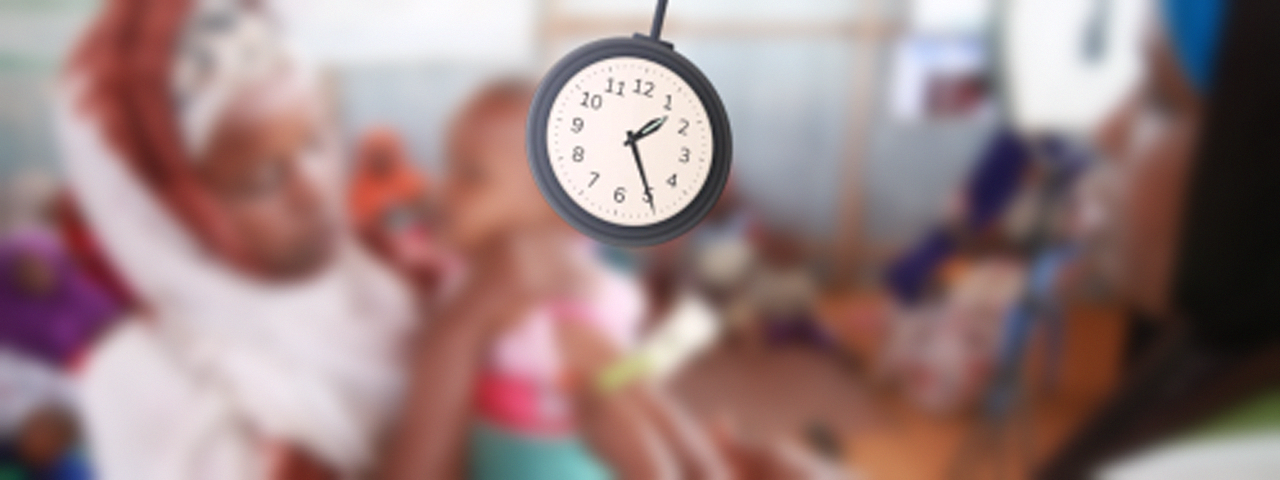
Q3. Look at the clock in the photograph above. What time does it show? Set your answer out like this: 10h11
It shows 1h25
